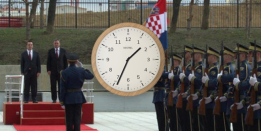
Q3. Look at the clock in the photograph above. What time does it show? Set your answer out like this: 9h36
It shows 1h34
